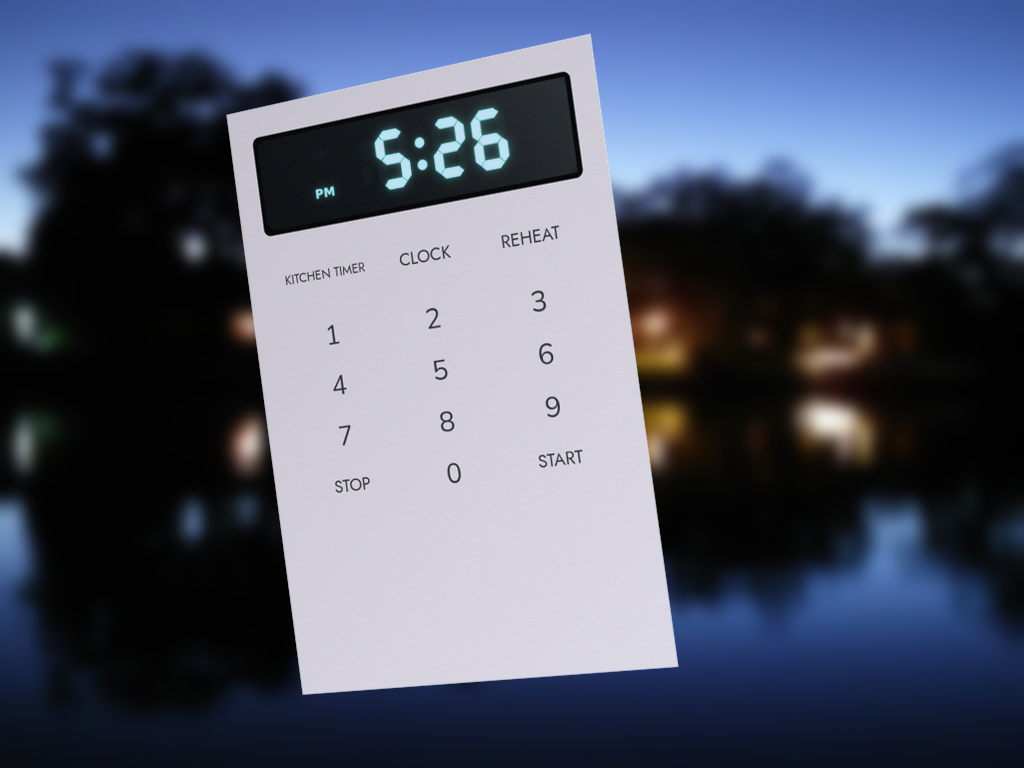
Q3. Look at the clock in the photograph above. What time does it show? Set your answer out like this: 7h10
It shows 5h26
